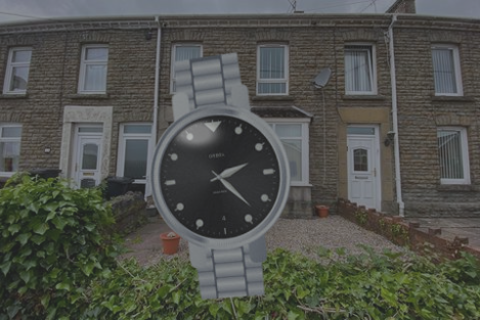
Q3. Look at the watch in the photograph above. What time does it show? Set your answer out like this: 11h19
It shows 2h23
